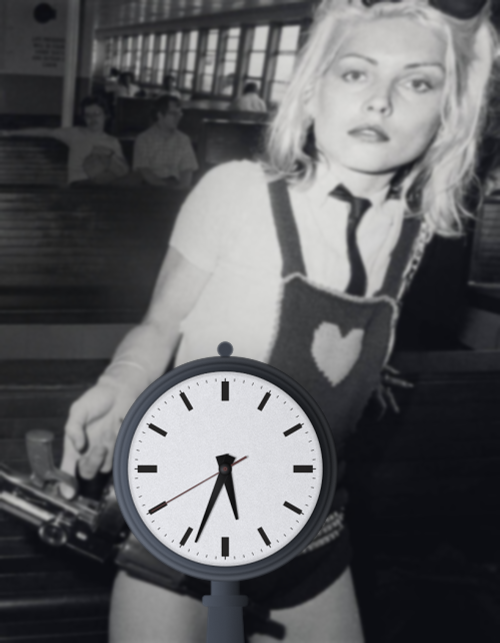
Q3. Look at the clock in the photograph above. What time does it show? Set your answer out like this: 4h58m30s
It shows 5h33m40s
